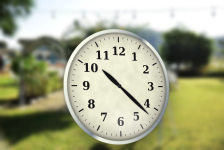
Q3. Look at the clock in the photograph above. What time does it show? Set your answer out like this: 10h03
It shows 10h22
